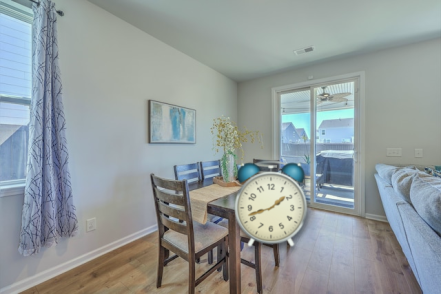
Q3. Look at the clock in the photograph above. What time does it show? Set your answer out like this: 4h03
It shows 1h42
